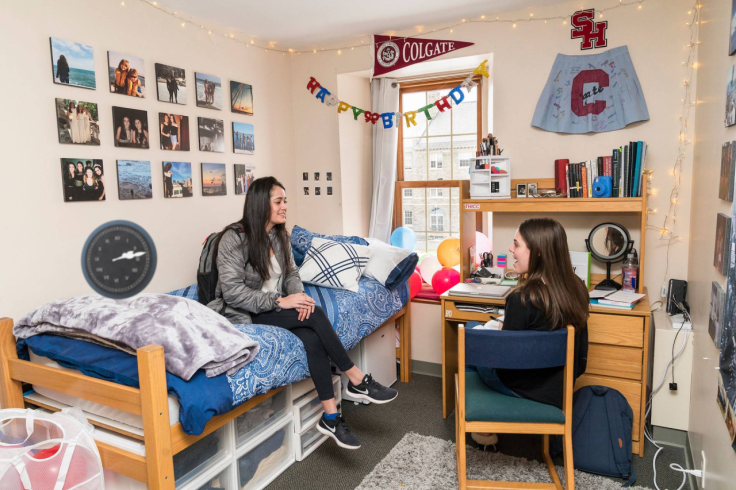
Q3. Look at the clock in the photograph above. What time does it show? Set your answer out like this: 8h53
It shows 2h13
